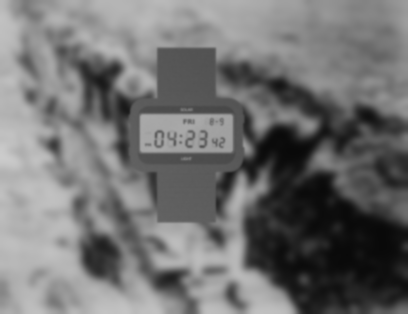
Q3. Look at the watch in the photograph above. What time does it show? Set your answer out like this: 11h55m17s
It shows 4h23m42s
